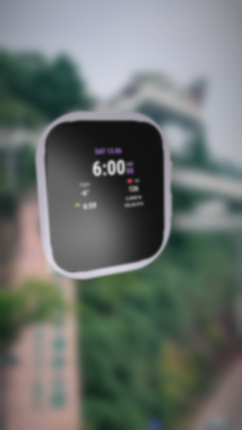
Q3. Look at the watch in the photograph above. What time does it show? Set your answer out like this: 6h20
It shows 6h00
